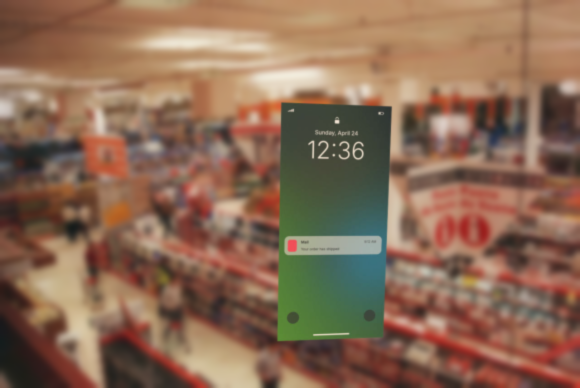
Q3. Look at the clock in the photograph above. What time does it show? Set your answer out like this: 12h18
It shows 12h36
